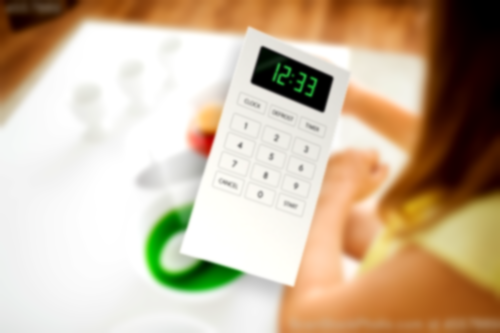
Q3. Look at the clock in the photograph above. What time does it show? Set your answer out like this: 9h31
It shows 12h33
